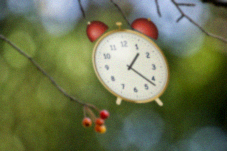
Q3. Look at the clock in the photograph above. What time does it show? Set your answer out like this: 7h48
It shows 1h22
